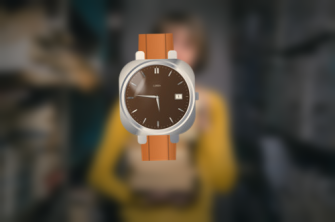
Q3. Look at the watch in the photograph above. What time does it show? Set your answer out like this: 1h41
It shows 5h46
